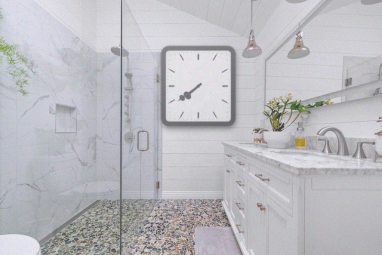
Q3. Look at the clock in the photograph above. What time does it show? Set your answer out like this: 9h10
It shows 7h39
